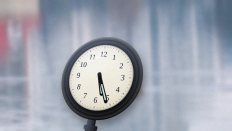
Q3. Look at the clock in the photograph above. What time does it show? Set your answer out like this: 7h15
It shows 5h26
